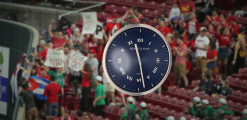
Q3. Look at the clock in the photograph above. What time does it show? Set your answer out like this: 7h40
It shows 11h28
